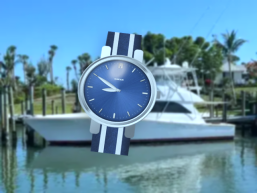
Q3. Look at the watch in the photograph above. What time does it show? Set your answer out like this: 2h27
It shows 8h50
